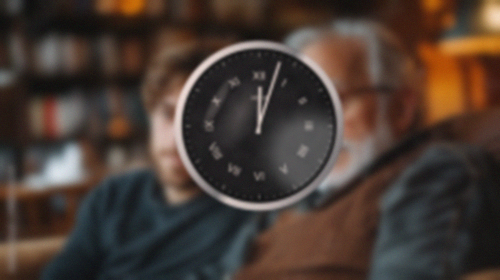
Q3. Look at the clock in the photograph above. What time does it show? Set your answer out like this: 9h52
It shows 12h03
